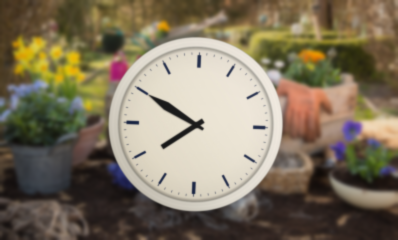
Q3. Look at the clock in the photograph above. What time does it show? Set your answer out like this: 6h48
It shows 7h50
